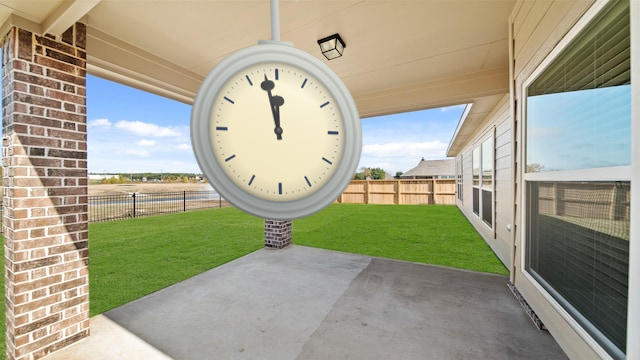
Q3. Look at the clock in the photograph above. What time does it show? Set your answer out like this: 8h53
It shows 11h58
